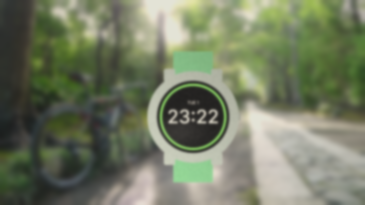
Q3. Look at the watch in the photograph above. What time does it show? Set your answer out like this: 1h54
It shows 23h22
